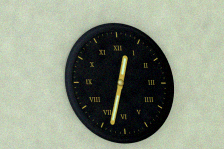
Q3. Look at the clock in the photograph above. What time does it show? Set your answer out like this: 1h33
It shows 12h33
